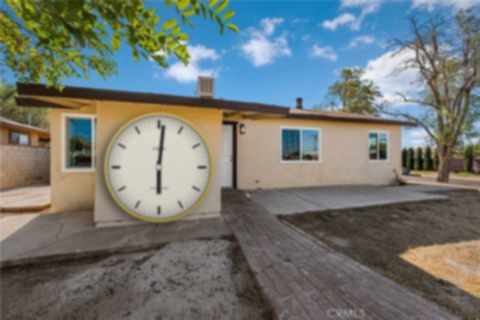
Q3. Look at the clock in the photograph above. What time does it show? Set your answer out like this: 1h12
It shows 6h01
